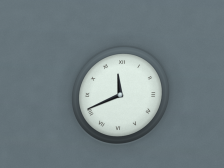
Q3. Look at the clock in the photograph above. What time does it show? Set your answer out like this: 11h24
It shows 11h41
